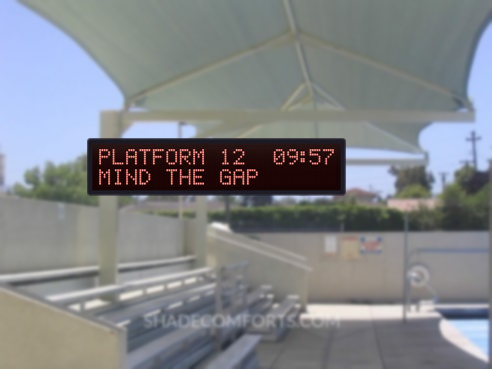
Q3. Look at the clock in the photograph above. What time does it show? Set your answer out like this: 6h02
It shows 9h57
